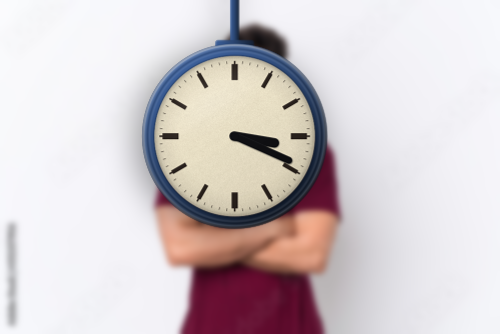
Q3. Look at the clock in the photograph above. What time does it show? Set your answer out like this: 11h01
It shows 3h19
